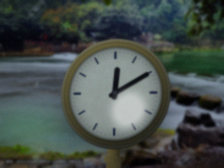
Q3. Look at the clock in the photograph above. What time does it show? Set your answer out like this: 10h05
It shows 12h10
